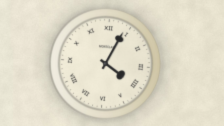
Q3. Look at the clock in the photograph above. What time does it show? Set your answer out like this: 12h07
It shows 4h04
